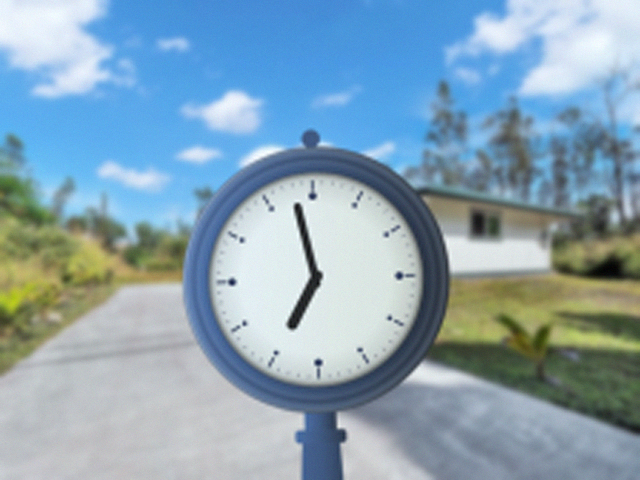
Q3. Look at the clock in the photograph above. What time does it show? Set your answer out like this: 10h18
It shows 6h58
